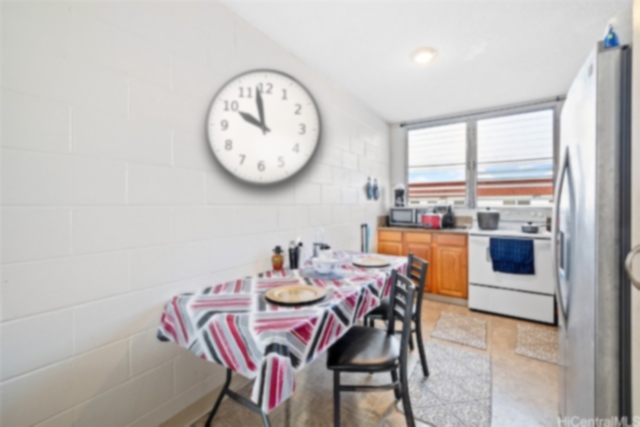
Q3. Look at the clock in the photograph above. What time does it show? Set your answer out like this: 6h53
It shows 9h58
